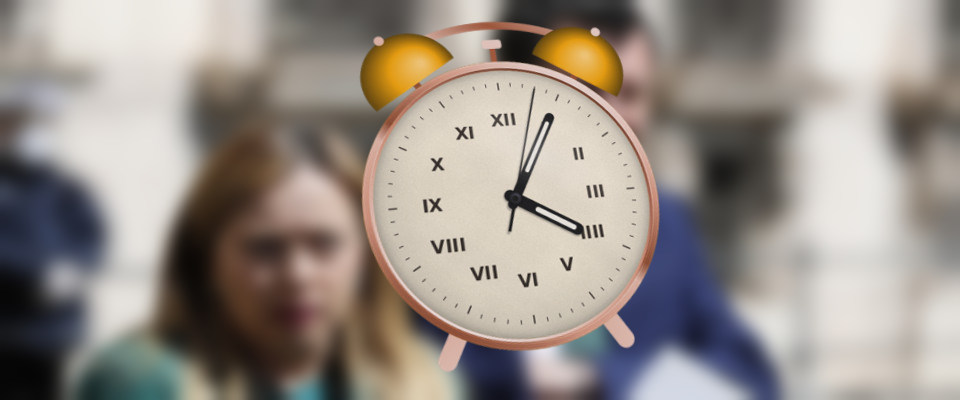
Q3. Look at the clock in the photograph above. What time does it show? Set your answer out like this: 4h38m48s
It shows 4h05m03s
